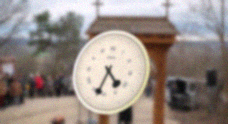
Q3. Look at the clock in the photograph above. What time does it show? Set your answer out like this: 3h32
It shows 4h33
